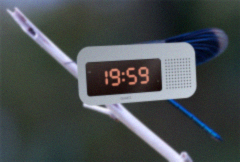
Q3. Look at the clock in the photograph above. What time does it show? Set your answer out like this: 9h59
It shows 19h59
